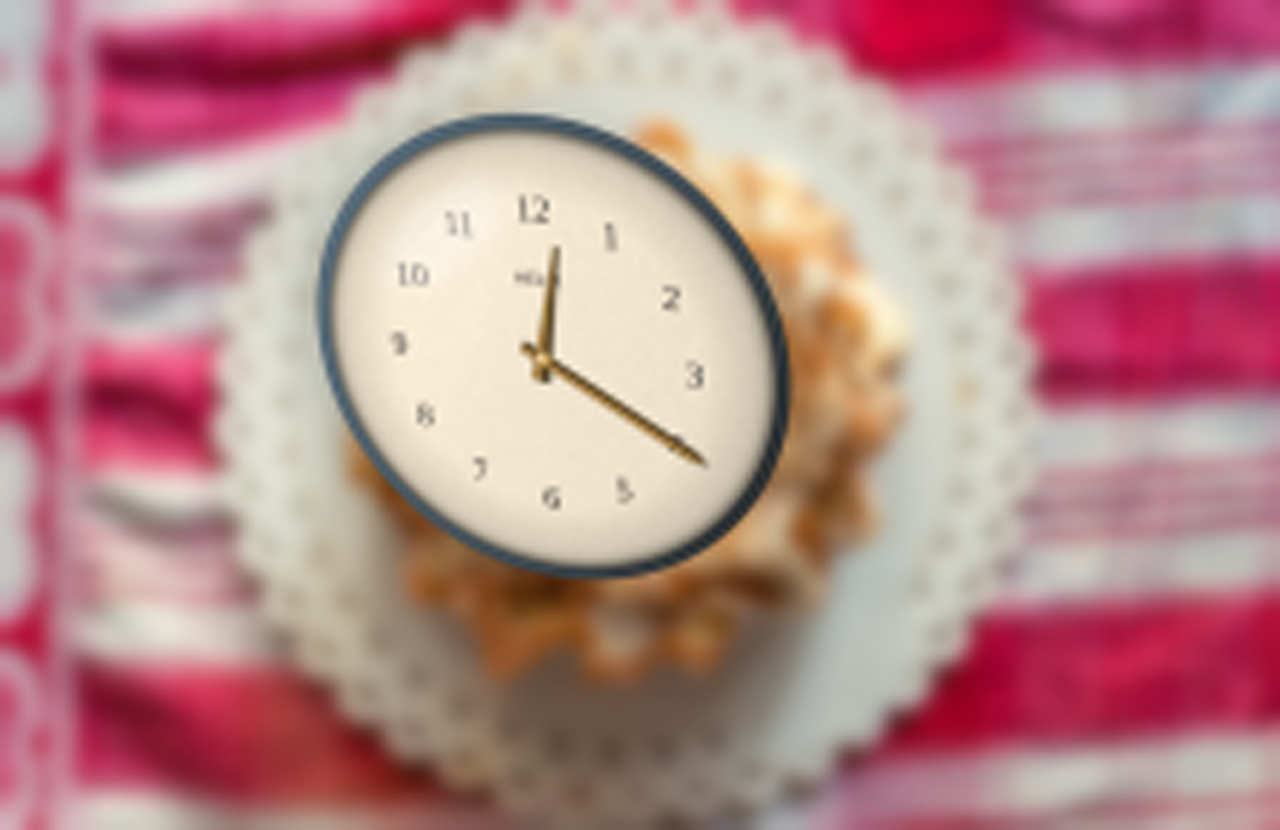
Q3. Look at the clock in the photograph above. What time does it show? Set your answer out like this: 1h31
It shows 12h20
